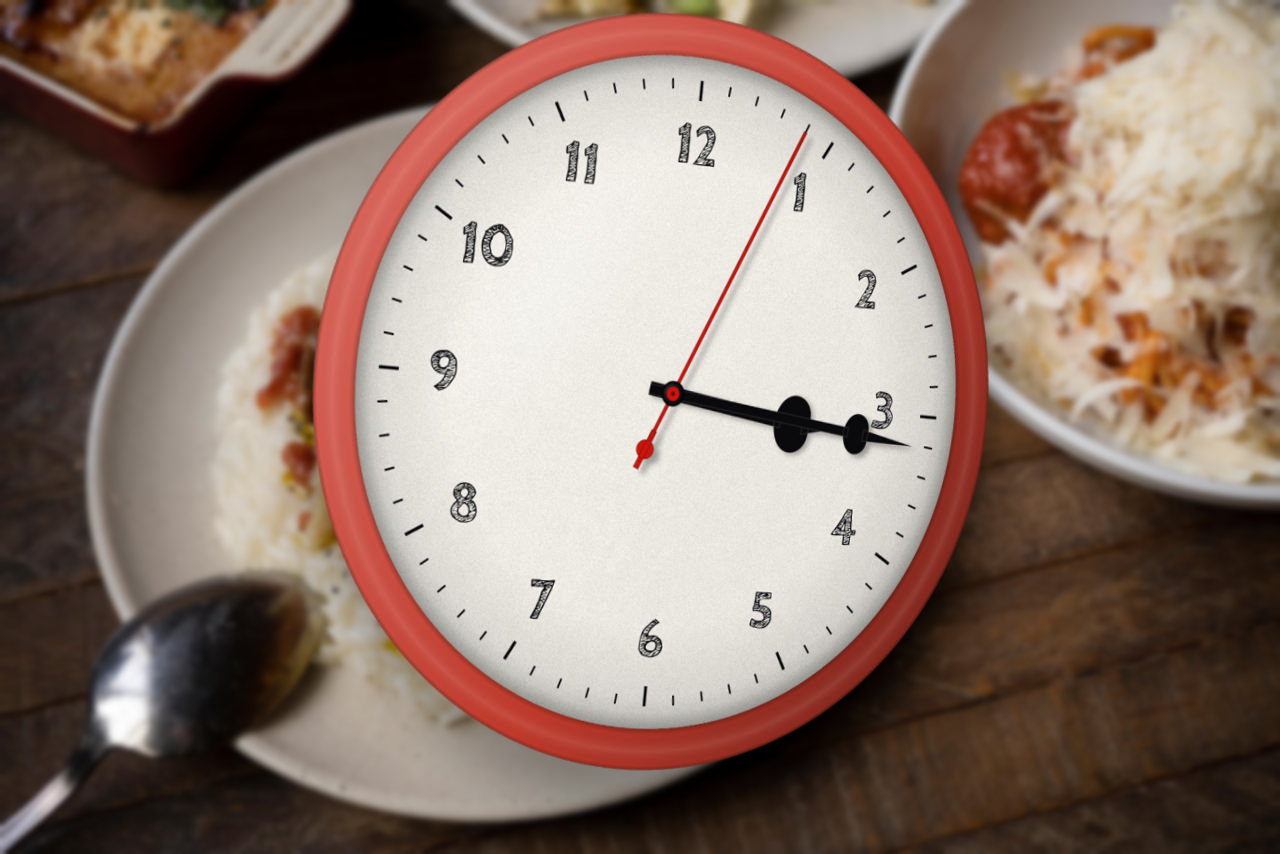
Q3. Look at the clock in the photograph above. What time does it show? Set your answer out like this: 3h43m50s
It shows 3h16m04s
